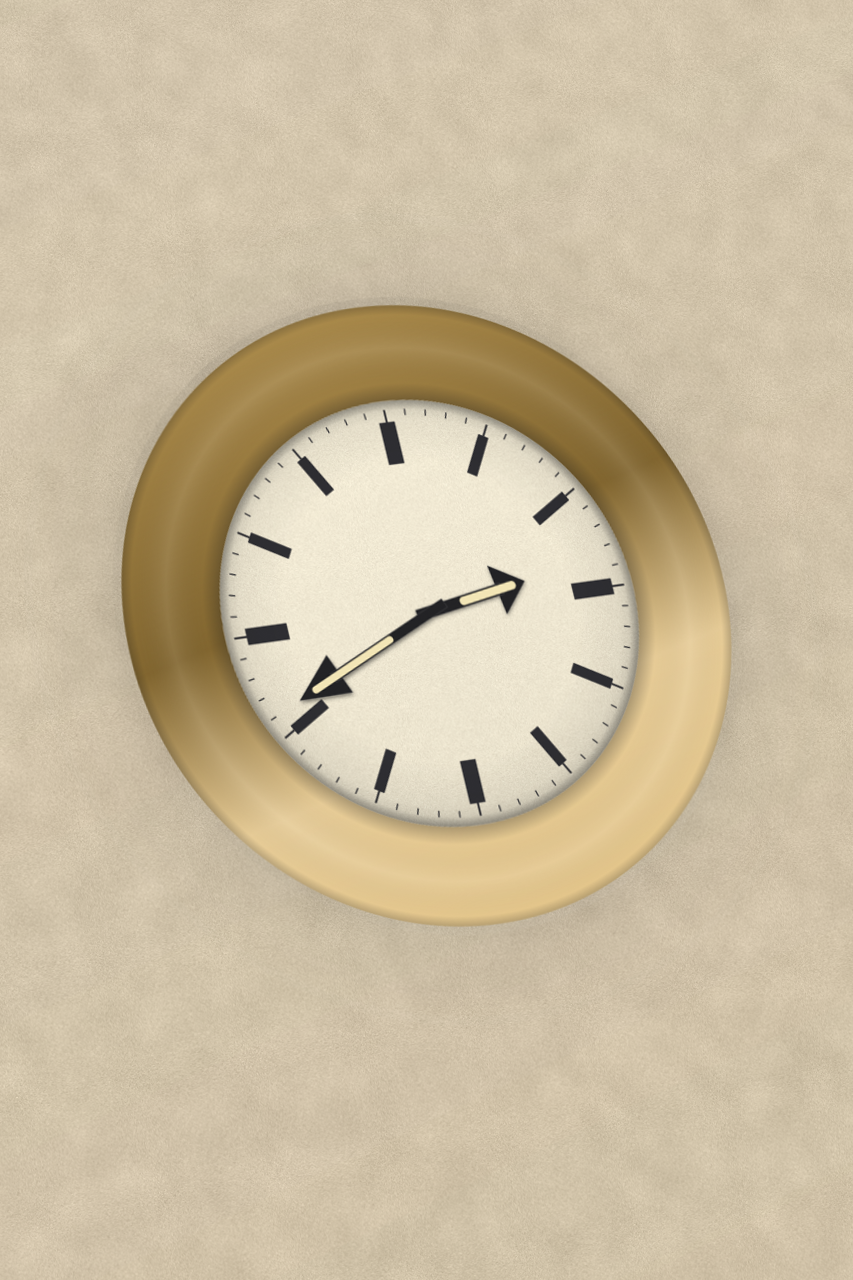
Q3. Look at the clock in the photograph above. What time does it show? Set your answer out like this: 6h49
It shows 2h41
